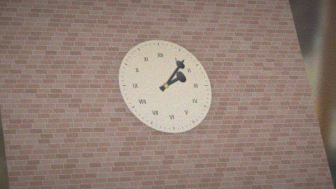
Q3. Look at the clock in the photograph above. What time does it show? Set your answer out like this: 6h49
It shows 2h07
